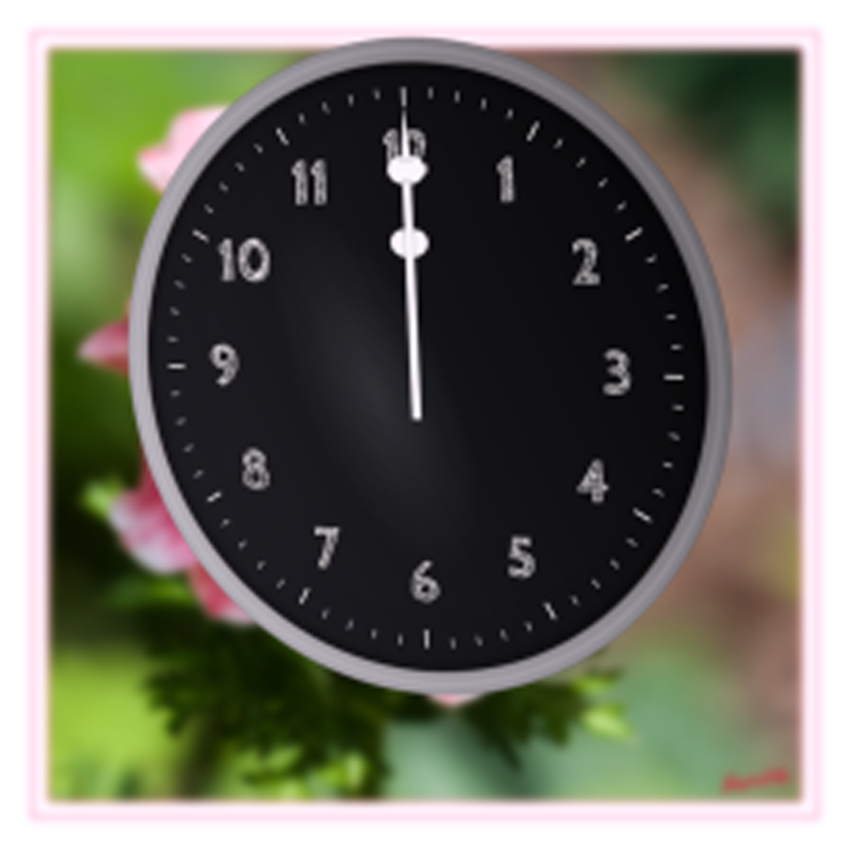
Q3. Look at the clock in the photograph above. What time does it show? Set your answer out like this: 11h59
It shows 12h00
